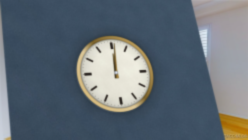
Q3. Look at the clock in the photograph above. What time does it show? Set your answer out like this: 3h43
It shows 12h01
